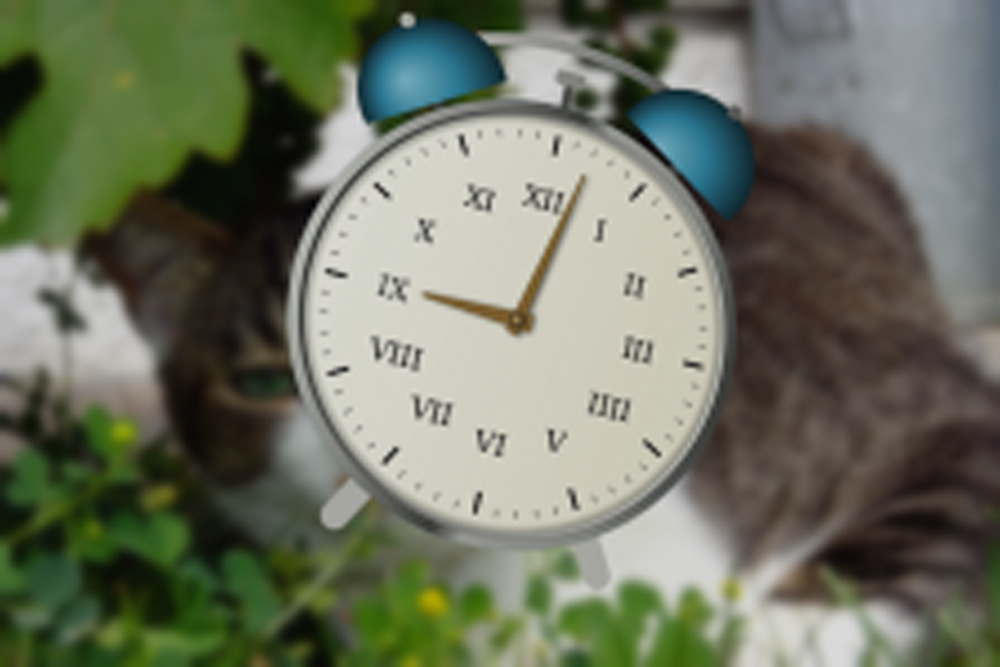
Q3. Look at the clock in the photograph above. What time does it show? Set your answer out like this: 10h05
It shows 9h02
